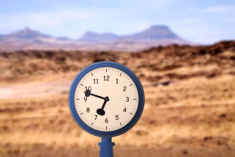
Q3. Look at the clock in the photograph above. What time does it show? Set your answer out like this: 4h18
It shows 6h48
